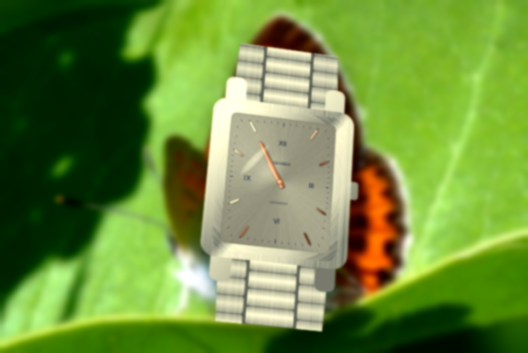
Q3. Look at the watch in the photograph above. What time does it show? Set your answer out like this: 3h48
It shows 10h55
